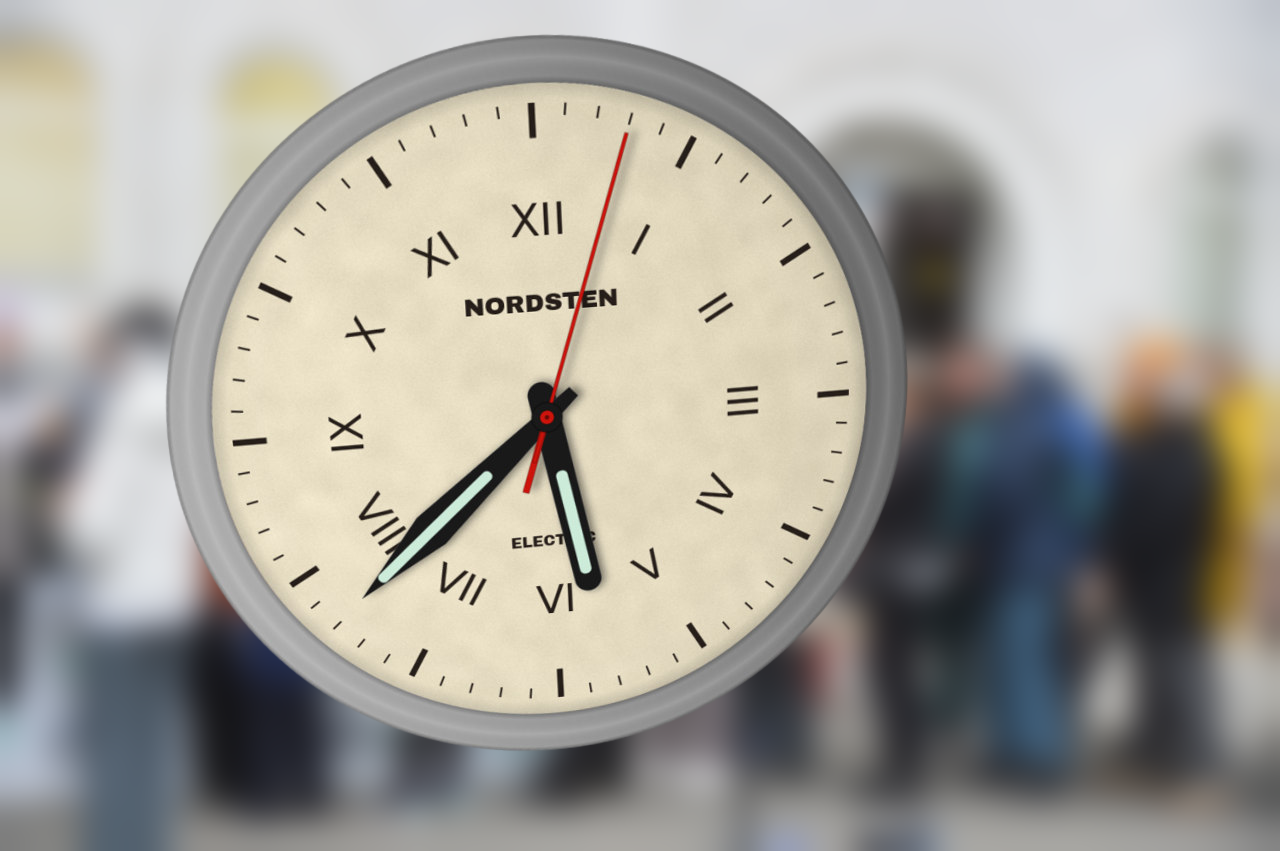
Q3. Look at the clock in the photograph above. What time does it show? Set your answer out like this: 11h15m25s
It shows 5h38m03s
